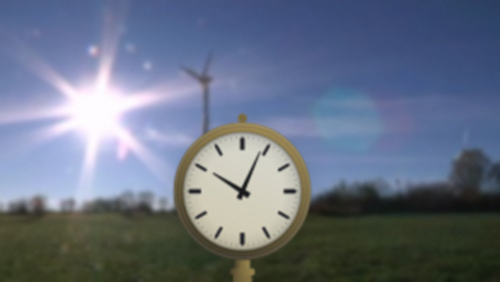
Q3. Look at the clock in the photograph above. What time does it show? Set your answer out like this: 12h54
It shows 10h04
